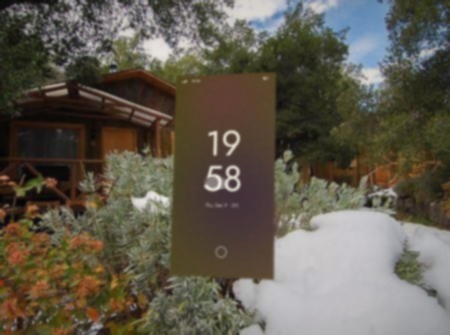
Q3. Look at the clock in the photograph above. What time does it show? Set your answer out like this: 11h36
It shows 19h58
